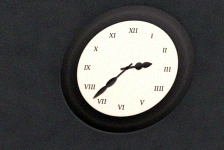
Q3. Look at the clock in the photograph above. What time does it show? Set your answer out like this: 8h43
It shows 2h37
